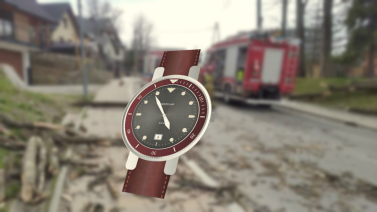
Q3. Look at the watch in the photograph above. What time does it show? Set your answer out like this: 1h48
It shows 4h54
